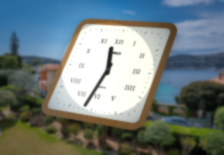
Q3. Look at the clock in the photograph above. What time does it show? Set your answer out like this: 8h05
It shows 11h32
